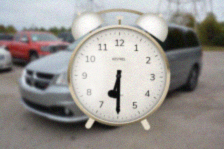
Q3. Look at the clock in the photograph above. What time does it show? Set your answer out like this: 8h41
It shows 6h30
